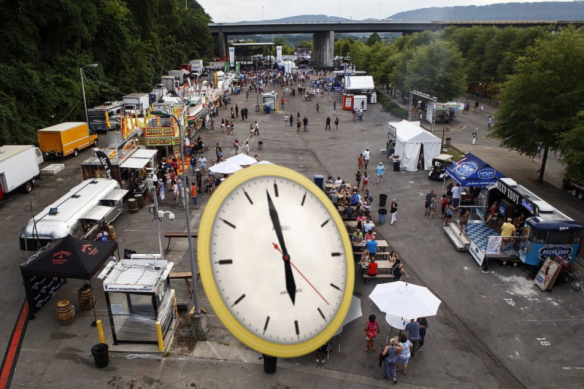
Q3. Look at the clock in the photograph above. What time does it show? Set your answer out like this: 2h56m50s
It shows 5h58m23s
